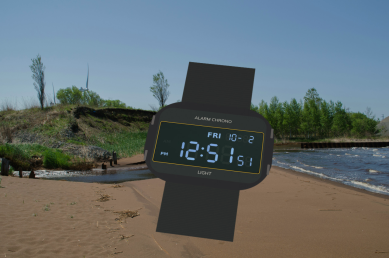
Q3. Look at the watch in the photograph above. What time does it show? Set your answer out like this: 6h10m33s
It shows 12h51m51s
